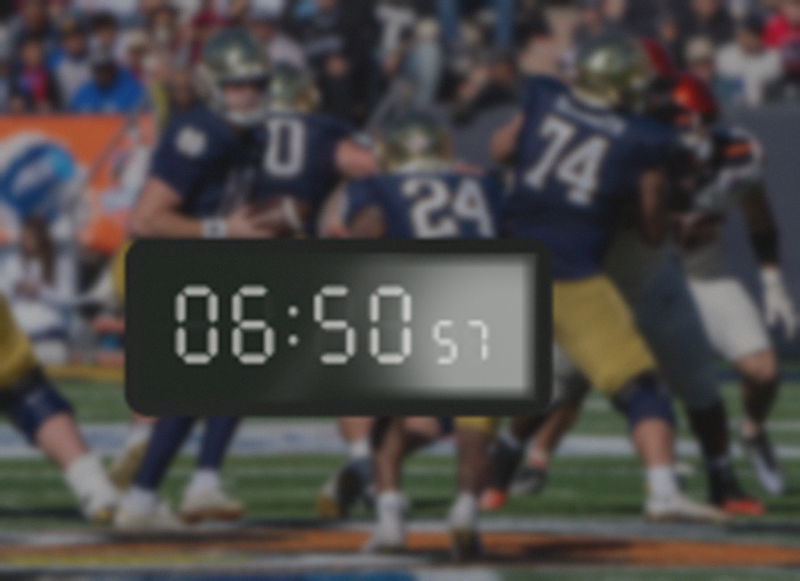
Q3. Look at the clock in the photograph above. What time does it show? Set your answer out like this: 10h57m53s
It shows 6h50m57s
